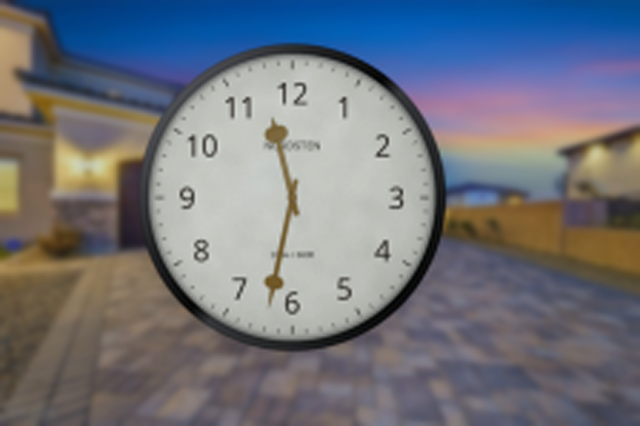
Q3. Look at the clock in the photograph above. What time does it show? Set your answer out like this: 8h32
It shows 11h32
